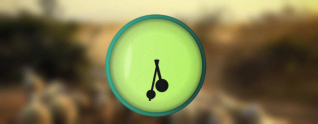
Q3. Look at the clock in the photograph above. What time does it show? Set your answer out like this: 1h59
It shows 5h32
